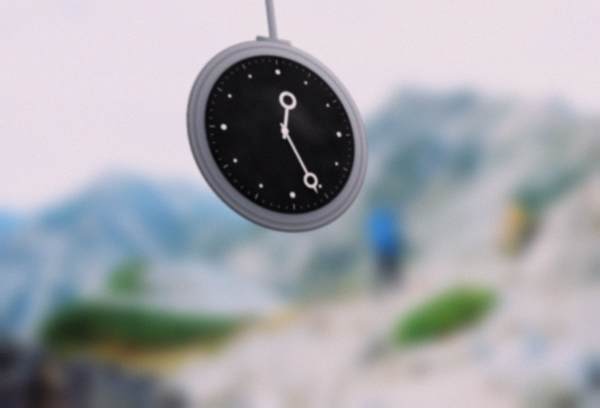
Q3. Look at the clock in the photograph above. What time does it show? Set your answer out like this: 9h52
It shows 12h26
